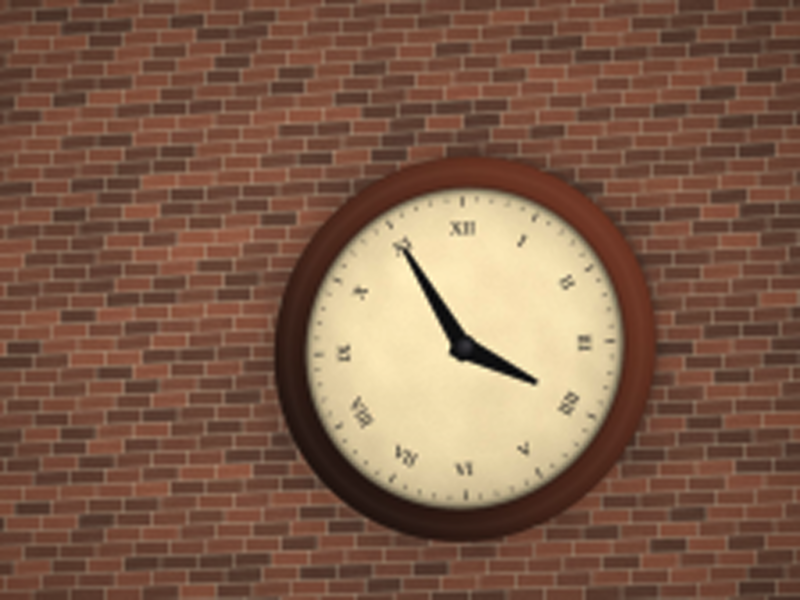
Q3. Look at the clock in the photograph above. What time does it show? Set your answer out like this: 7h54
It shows 3h55
